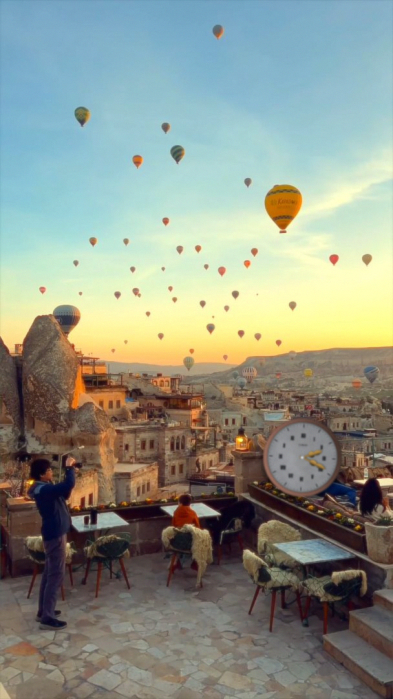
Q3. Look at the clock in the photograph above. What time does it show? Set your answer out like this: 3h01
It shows 2h19
